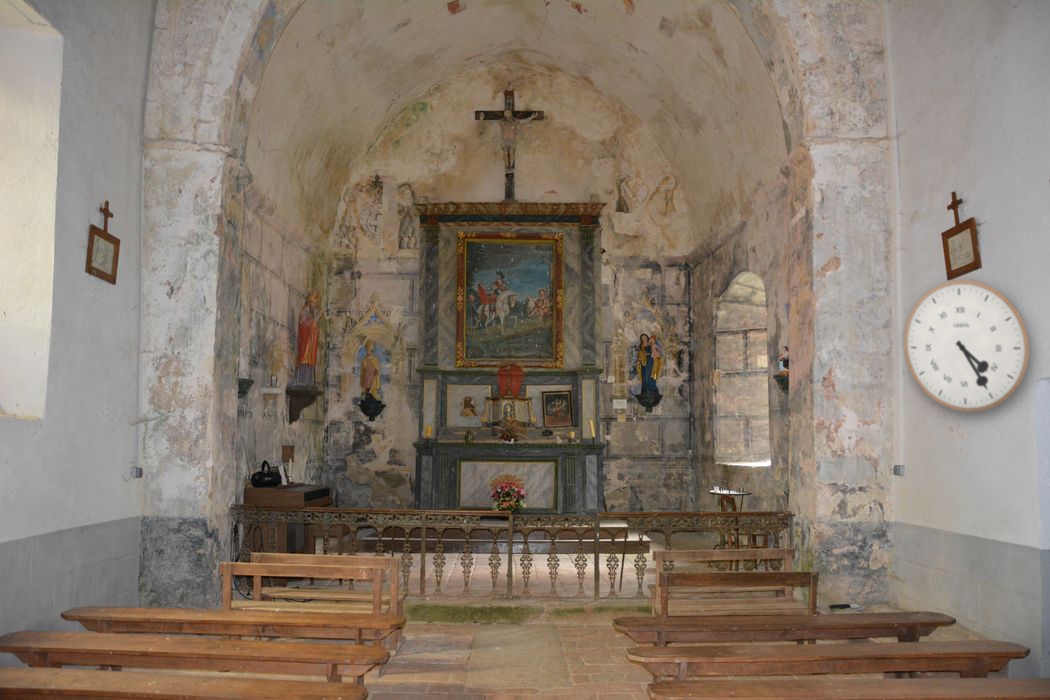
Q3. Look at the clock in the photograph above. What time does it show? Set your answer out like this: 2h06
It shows 4h25
